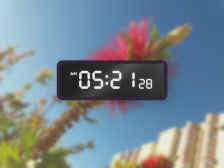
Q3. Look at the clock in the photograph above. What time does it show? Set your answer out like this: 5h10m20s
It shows 5h21m28s
